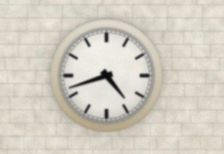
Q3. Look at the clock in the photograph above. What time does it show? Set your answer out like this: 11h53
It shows 4h42
